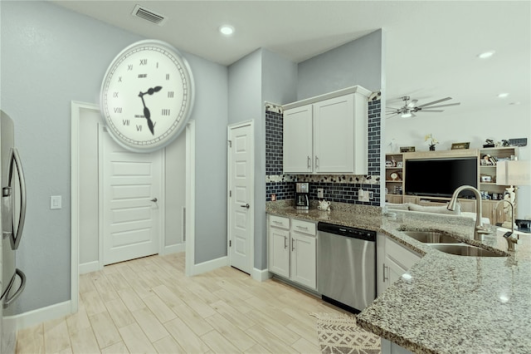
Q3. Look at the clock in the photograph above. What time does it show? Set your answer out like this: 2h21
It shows 2h26
